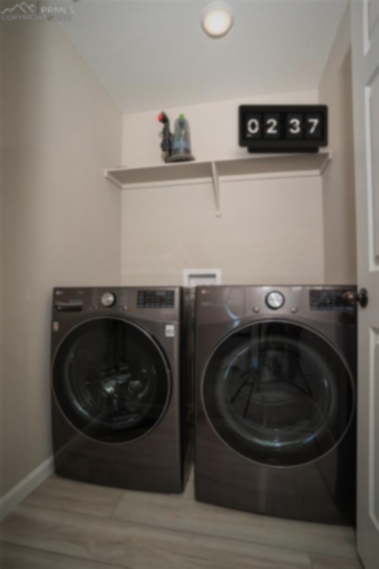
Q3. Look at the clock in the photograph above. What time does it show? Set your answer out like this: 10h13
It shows 2h37
